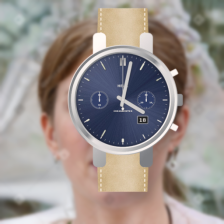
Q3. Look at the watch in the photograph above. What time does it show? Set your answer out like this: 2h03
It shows 4h02
